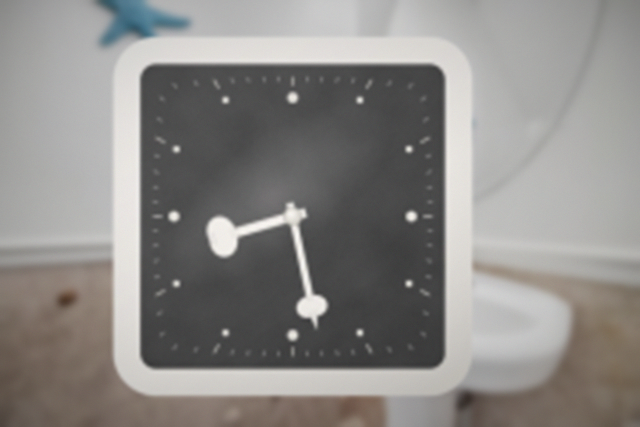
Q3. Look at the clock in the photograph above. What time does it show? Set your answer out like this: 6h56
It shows 8h28
